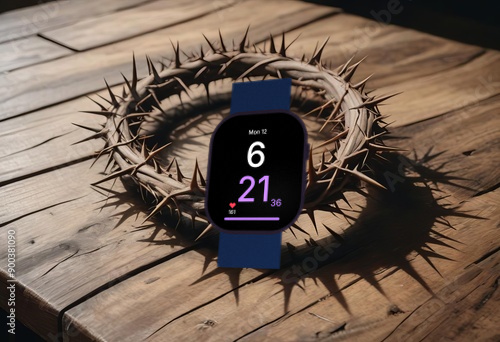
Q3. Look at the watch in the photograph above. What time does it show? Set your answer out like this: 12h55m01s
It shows 6h21m36s
